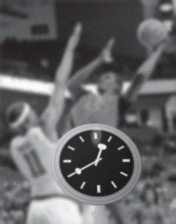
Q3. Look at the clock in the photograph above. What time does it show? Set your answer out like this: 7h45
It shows 12h40
